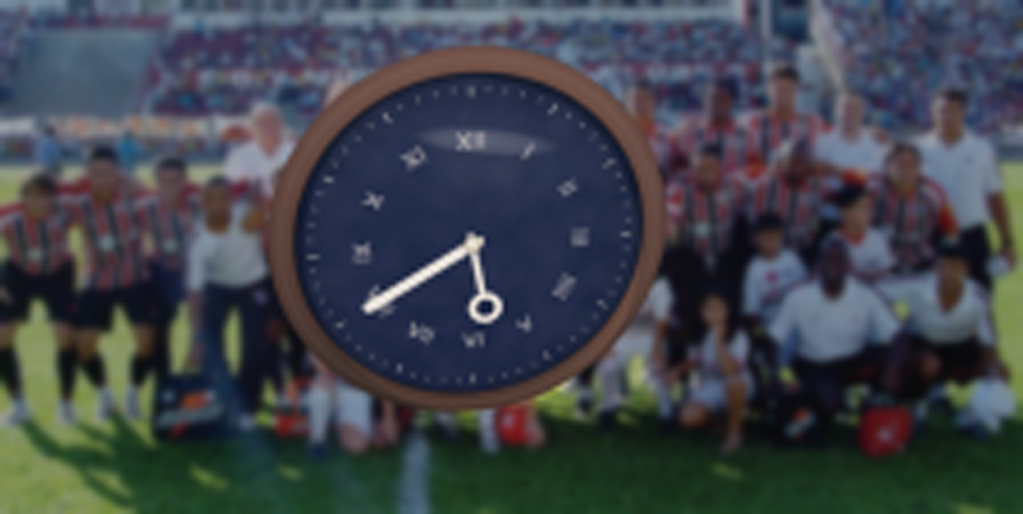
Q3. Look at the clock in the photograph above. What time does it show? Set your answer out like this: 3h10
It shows 5h40
